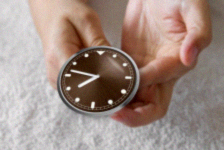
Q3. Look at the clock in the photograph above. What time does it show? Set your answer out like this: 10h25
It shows 7h47
